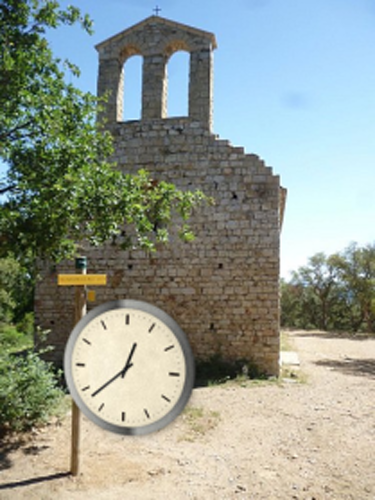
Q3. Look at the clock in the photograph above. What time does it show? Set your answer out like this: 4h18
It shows 12h38
